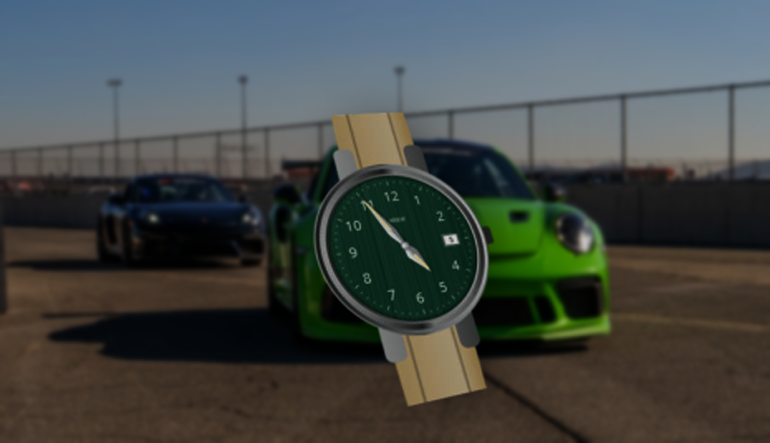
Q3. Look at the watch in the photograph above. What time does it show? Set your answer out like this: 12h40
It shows 4h55
